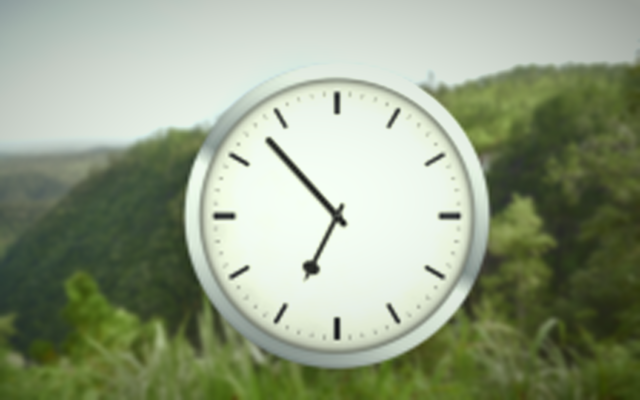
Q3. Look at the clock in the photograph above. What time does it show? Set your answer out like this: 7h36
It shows 6h53
